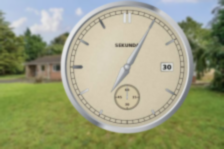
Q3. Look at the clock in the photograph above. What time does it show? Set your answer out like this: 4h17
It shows 7h05
